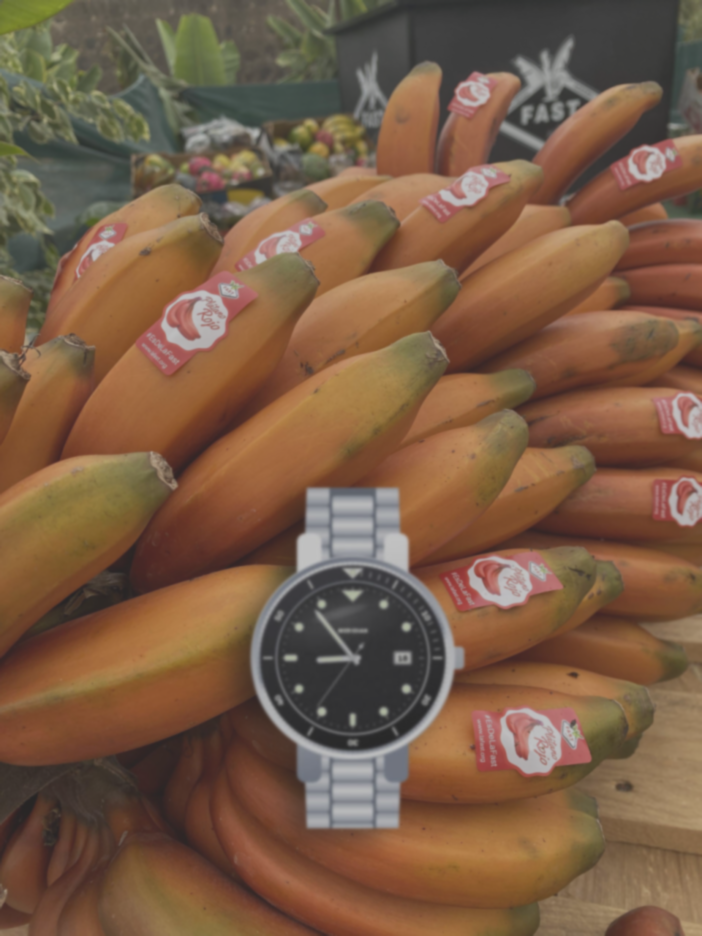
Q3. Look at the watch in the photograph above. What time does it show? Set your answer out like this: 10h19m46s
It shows 8h53m36s
